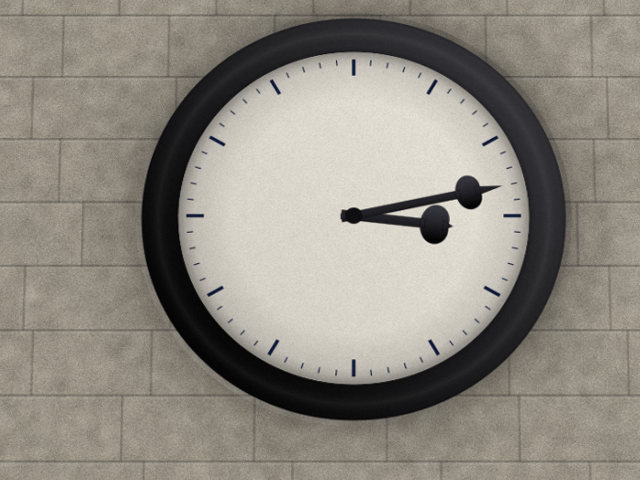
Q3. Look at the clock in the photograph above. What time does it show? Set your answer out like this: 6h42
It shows 3h13
